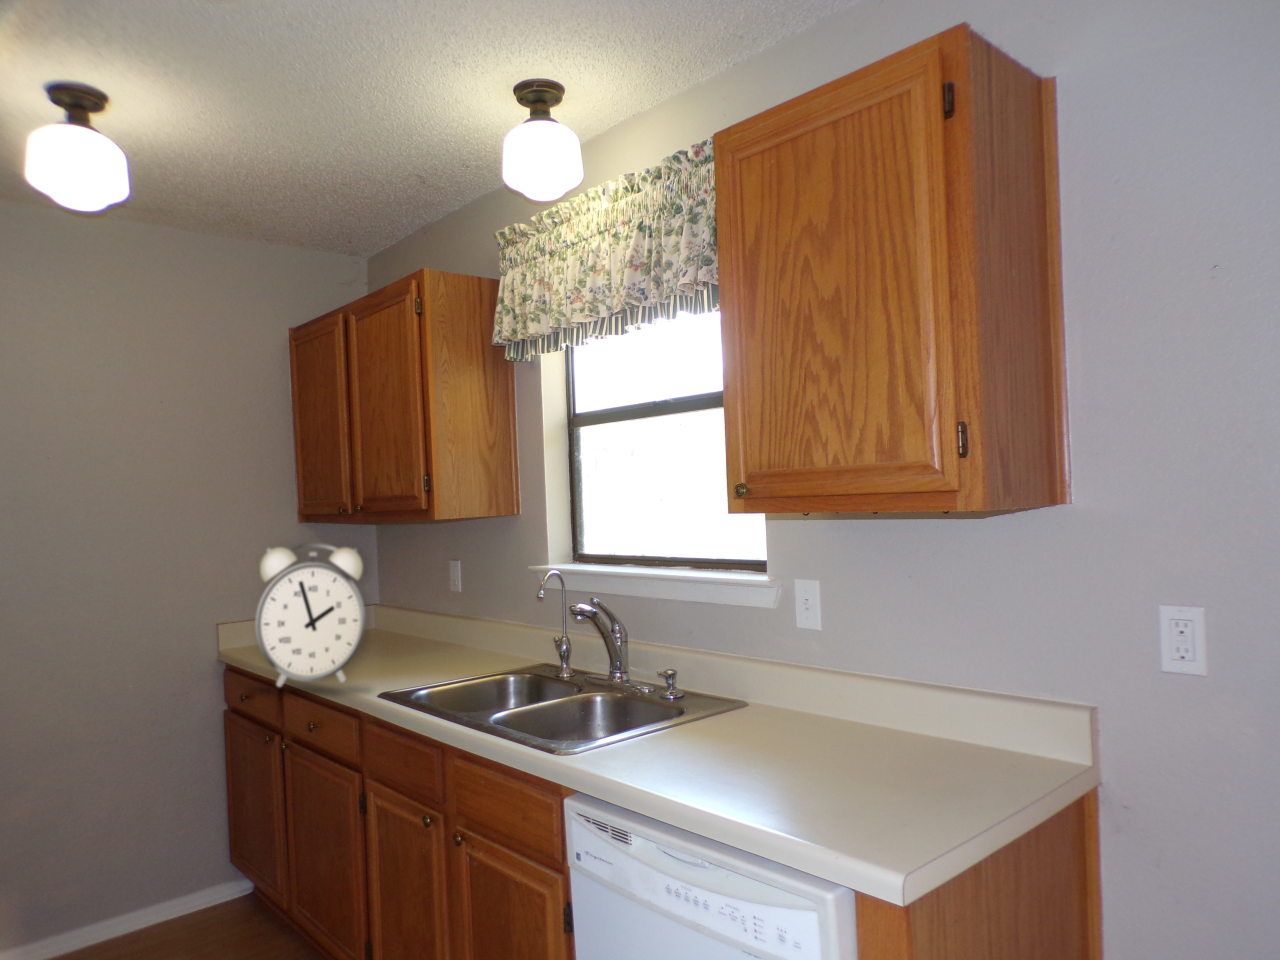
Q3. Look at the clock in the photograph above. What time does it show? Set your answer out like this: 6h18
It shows 1h57
